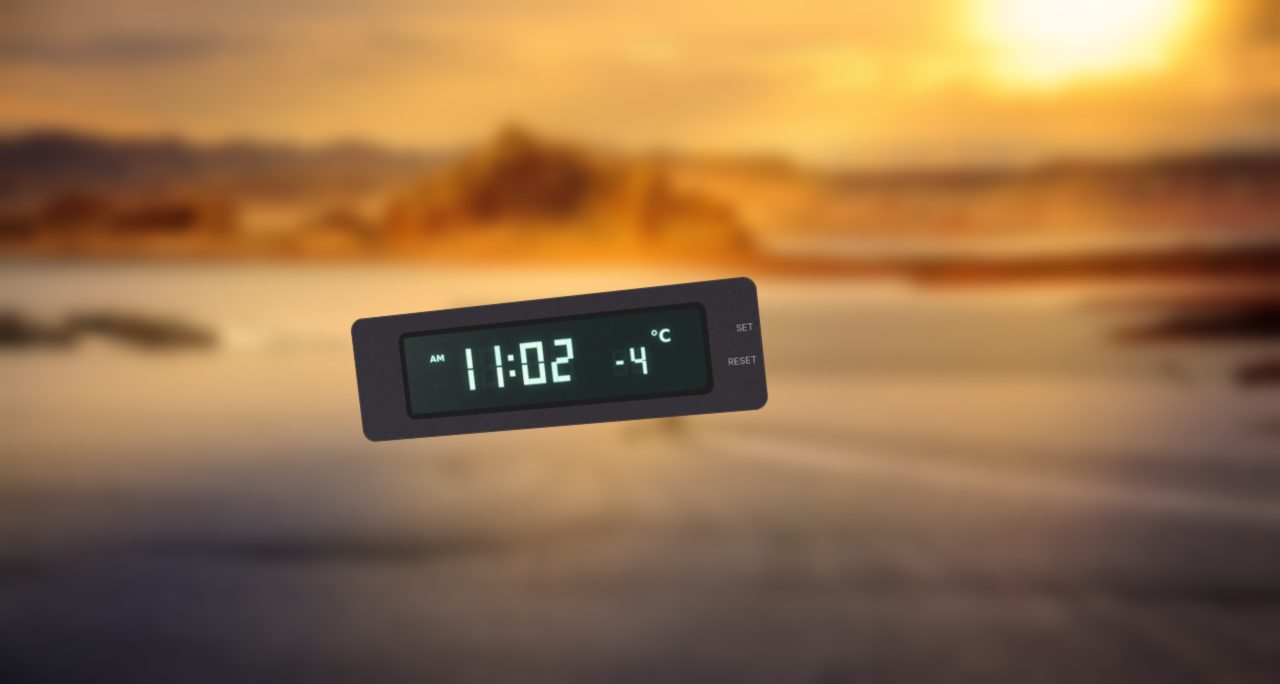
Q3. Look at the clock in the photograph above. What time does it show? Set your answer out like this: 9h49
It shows 11h02
